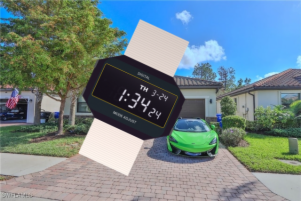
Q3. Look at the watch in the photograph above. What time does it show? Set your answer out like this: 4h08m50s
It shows 1h34m24s
